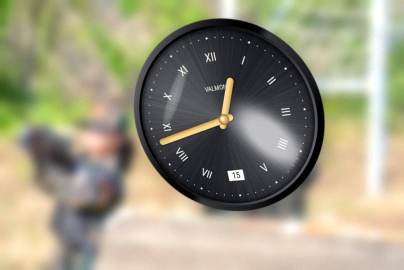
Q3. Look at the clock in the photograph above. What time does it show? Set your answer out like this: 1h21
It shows 12h43
